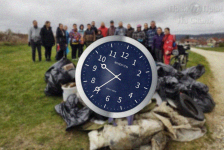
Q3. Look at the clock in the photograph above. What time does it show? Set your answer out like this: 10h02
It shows 9h36
